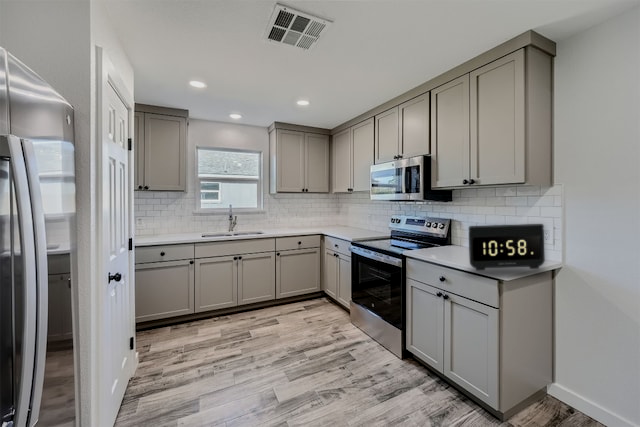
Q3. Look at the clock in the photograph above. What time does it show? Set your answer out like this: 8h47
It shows 10h58
